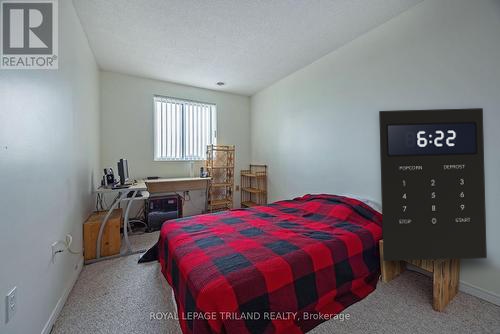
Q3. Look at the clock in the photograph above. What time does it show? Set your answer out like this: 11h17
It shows 6h22
